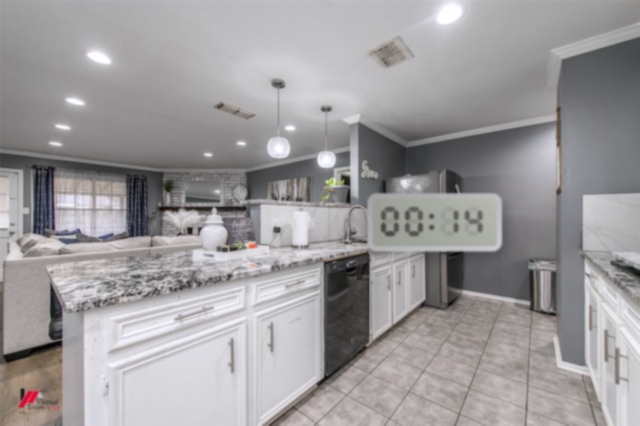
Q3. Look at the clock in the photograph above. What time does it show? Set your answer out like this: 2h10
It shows 0h14
